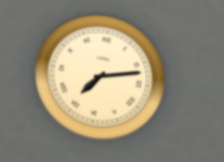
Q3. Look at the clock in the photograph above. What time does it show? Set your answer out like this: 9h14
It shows 7h12
